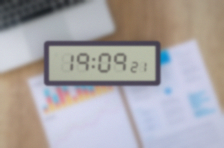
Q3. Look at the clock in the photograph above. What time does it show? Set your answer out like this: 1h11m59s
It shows 19h09m21s
